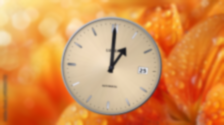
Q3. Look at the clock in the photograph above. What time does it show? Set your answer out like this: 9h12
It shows 1h00
